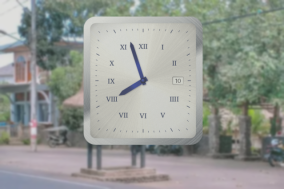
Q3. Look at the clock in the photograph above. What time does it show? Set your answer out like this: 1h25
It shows 7h57
